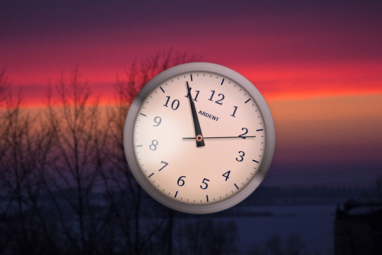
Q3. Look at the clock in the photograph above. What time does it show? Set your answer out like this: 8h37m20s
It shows 10h54m11s
